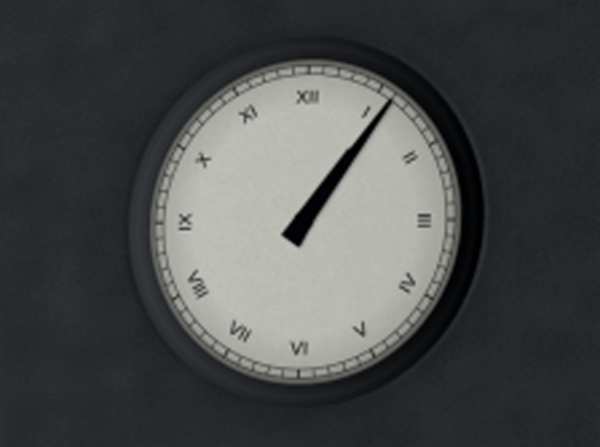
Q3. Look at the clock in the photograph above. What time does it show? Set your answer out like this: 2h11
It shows 1h06
